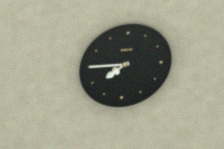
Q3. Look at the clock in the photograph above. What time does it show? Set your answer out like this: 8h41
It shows 7h45
